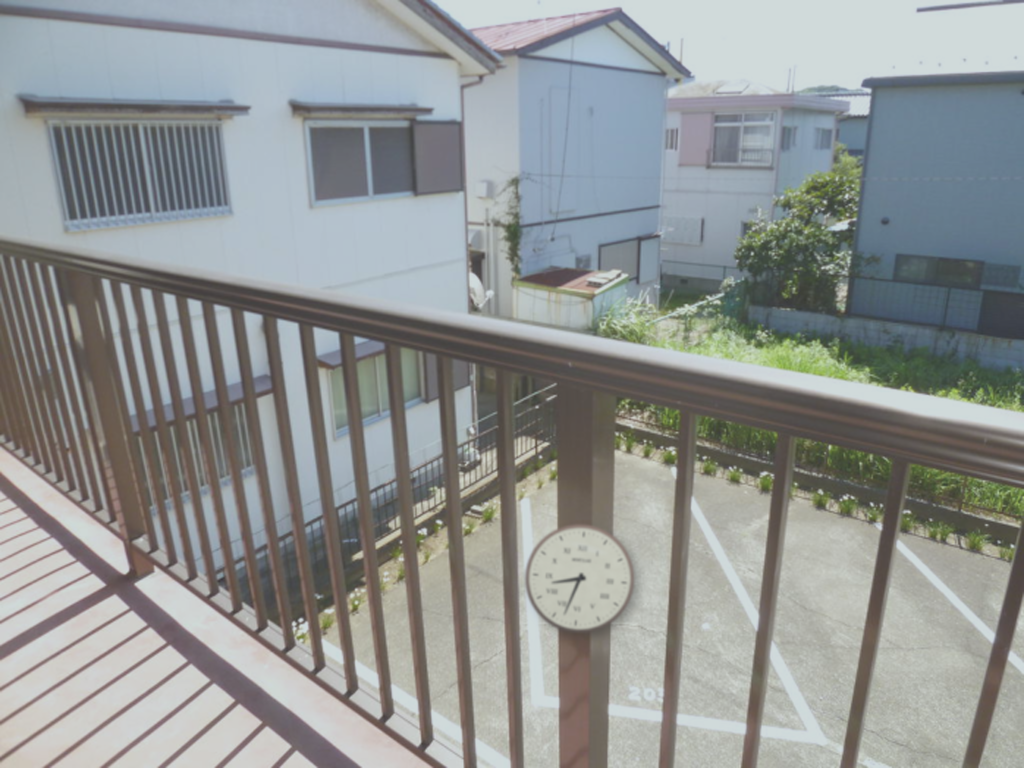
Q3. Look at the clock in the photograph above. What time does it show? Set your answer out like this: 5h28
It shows 8h33
